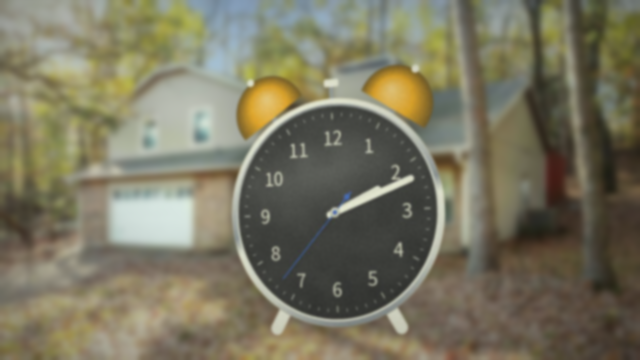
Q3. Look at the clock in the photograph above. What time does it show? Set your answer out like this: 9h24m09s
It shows 2h11m37s
